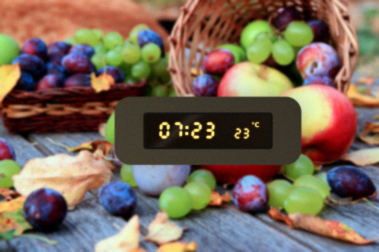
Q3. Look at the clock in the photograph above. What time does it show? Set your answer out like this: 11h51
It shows 7h23
